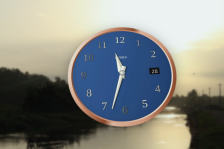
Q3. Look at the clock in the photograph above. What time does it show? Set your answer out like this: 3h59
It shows 11h33
